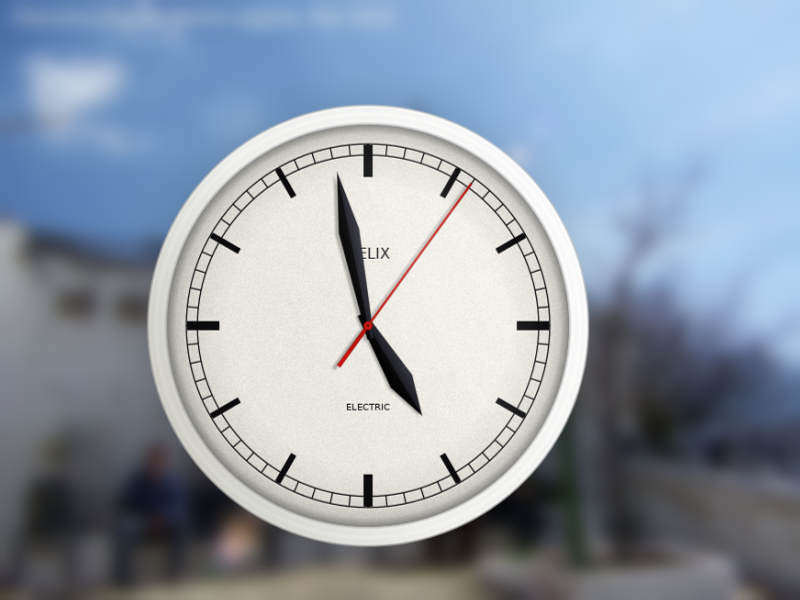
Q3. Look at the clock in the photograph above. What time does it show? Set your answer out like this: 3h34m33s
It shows 4h58m06s
